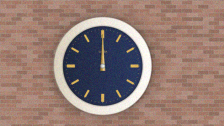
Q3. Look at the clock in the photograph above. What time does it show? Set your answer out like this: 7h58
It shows 12h00
